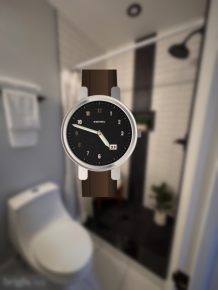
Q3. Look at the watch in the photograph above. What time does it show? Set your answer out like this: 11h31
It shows 4h48
